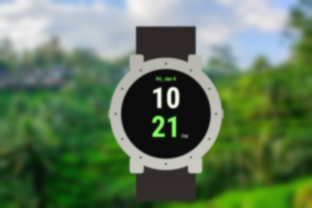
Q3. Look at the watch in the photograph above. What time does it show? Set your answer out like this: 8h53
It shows 10h21
